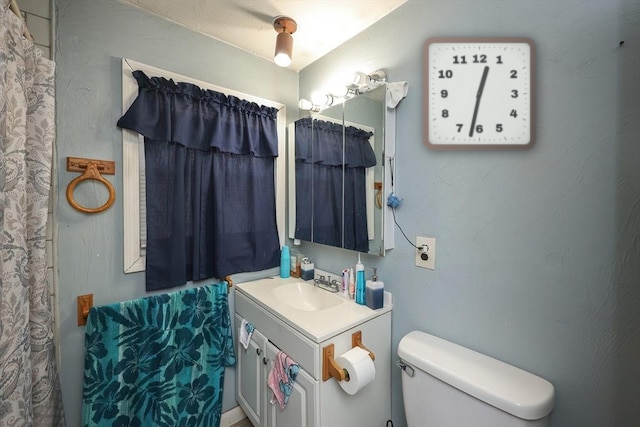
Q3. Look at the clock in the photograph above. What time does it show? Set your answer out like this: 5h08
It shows 12h32
